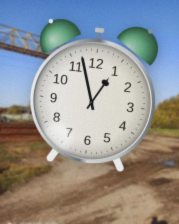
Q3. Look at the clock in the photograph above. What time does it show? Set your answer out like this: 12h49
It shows 12h57
